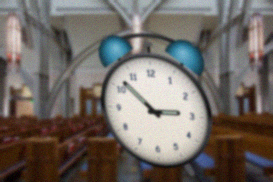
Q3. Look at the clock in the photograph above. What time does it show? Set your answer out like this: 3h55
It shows 2h52
